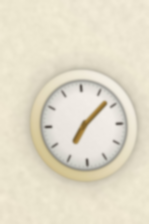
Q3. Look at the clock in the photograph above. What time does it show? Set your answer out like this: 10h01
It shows 7h08
